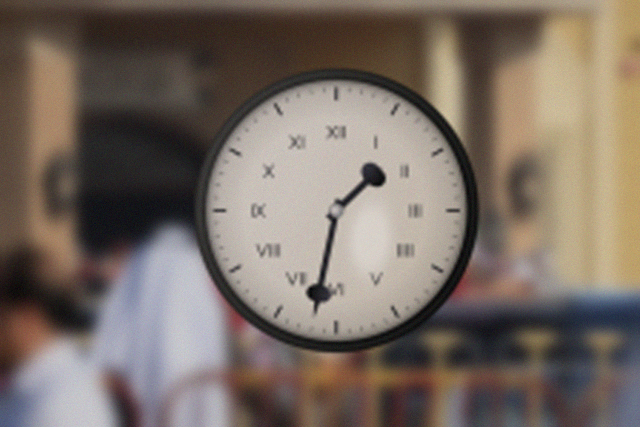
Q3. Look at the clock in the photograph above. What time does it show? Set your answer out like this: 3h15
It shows 1h32
